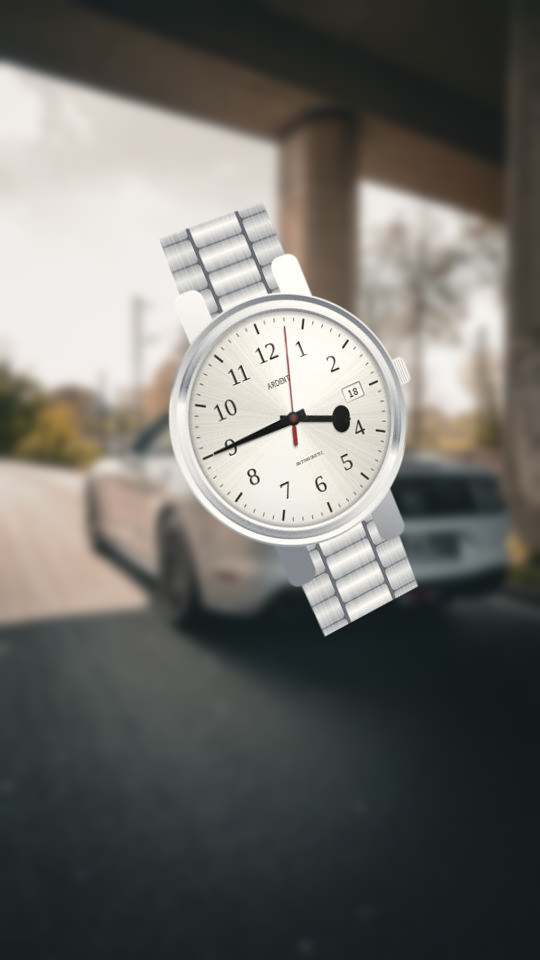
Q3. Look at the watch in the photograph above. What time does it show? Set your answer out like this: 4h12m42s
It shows 3h45m03s
